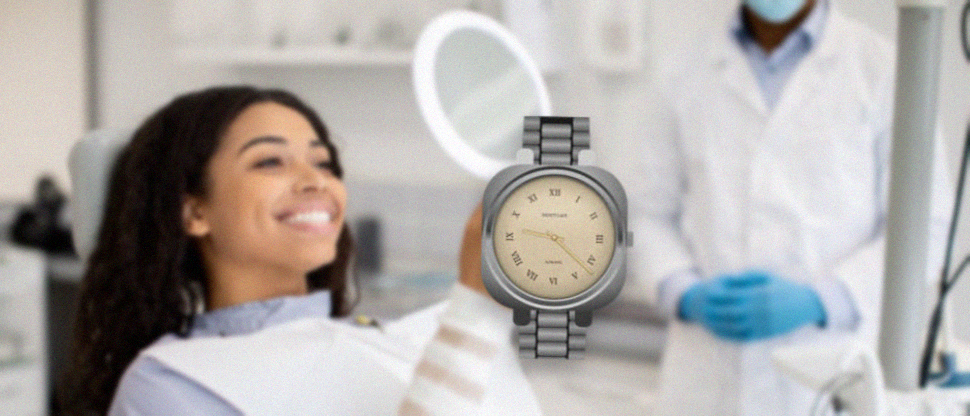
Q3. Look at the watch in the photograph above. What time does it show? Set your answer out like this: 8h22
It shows 9h22
